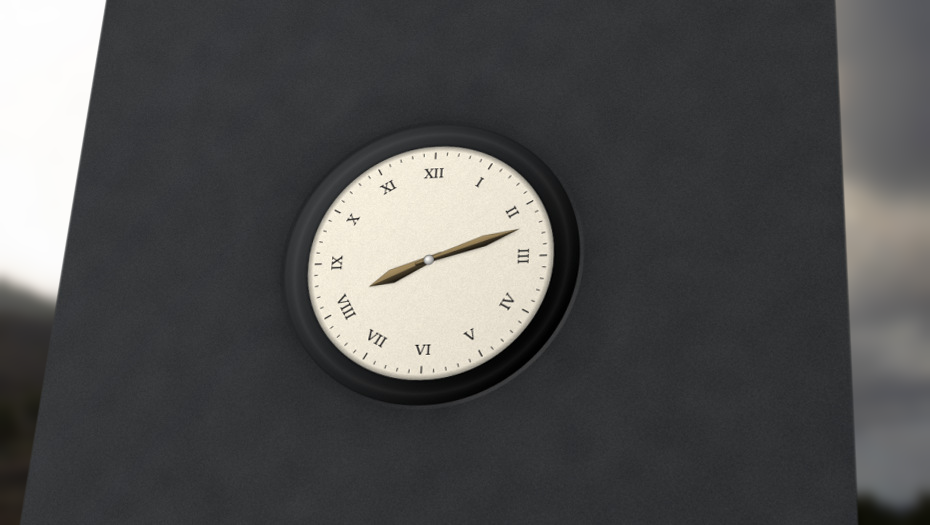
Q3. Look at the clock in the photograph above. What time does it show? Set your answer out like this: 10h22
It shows 8h12
